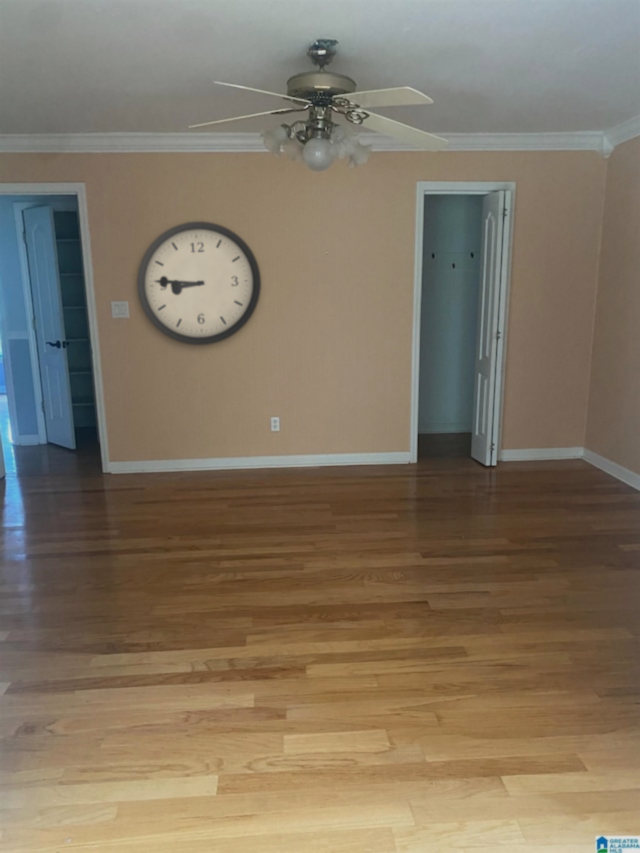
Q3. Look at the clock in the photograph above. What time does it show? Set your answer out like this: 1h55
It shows 8h46
